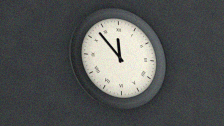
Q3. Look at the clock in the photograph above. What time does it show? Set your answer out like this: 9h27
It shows 11h53
